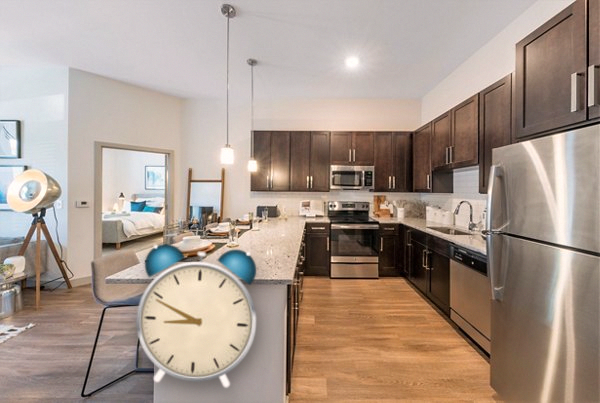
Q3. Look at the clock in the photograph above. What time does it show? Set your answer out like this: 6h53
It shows 8h49
